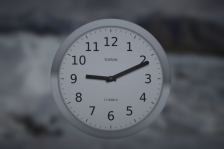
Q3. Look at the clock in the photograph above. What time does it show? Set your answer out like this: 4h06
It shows 9h11
